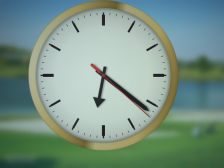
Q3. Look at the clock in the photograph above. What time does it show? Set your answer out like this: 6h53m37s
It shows 6h21m22s
